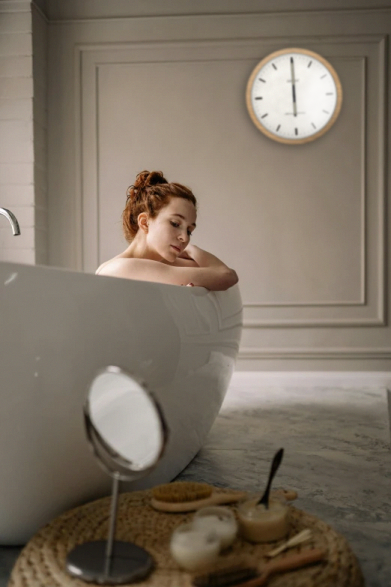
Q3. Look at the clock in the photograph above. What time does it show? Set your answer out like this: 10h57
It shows 6h00
